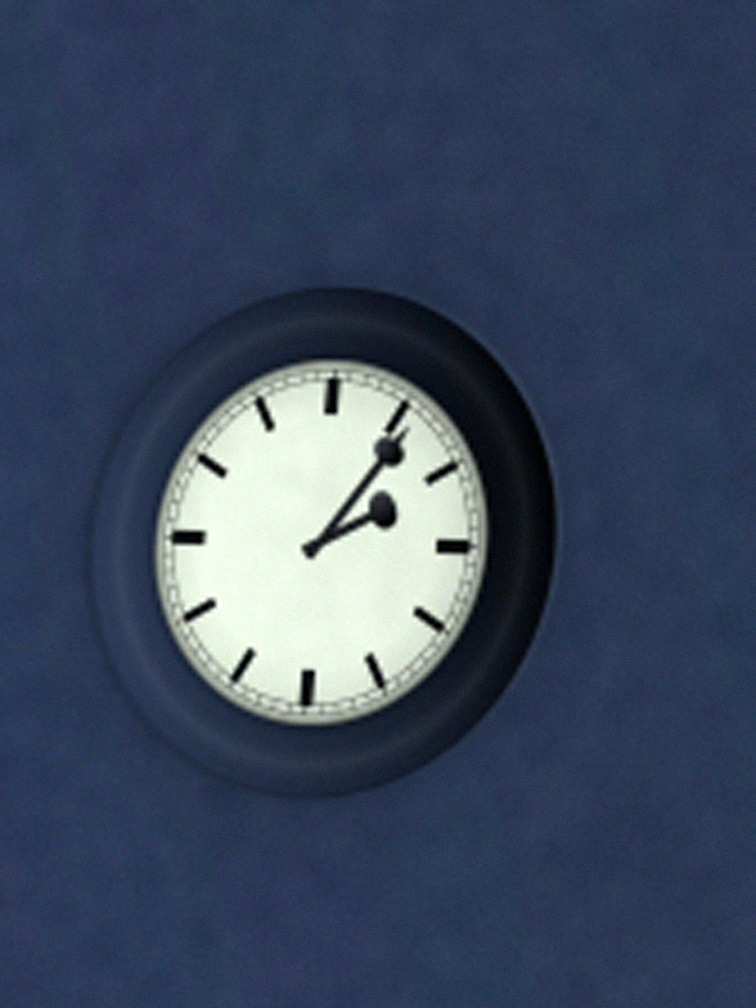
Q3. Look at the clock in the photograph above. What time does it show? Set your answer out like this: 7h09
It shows 2h06
